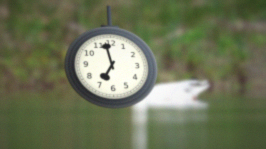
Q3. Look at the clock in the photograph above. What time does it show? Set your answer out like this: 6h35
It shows 6h58
